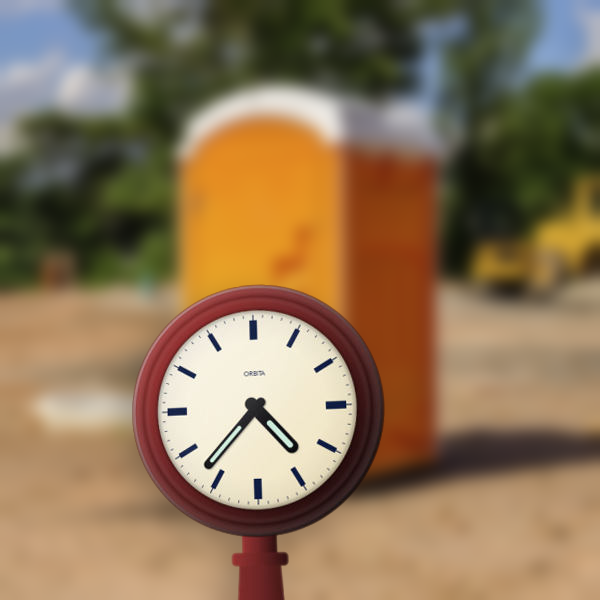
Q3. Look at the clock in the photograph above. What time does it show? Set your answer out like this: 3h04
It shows 4h37
